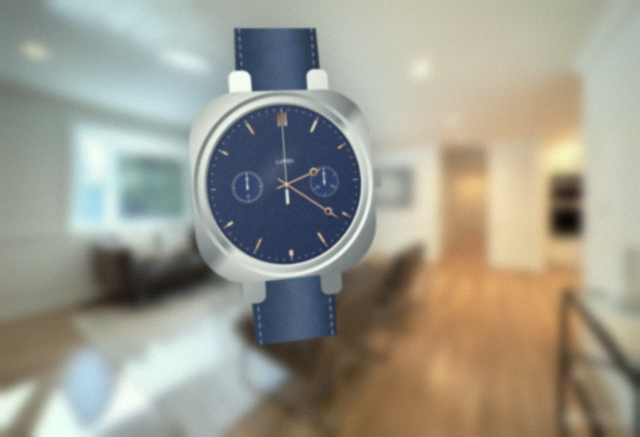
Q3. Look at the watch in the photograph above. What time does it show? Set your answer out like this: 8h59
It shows 2h21
